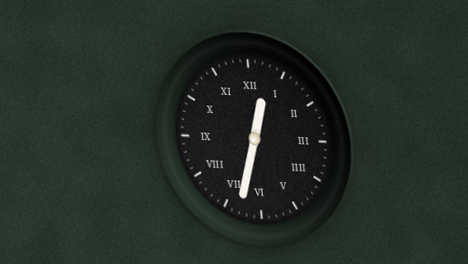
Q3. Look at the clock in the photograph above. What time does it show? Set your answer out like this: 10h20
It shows 12h33
